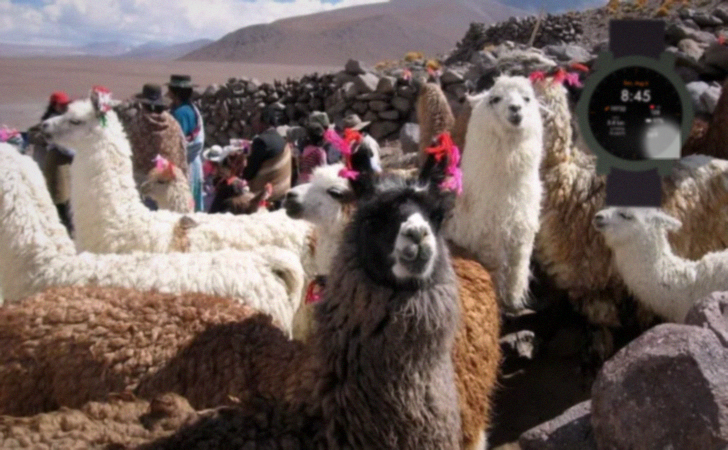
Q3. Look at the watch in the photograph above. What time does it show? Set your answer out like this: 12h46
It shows 8h45
